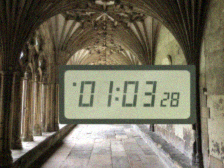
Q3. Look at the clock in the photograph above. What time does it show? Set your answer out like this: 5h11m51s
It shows 1h03m28s
